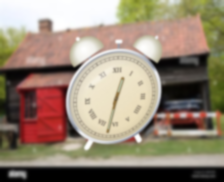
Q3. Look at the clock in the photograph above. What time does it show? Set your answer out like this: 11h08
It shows 12h32
